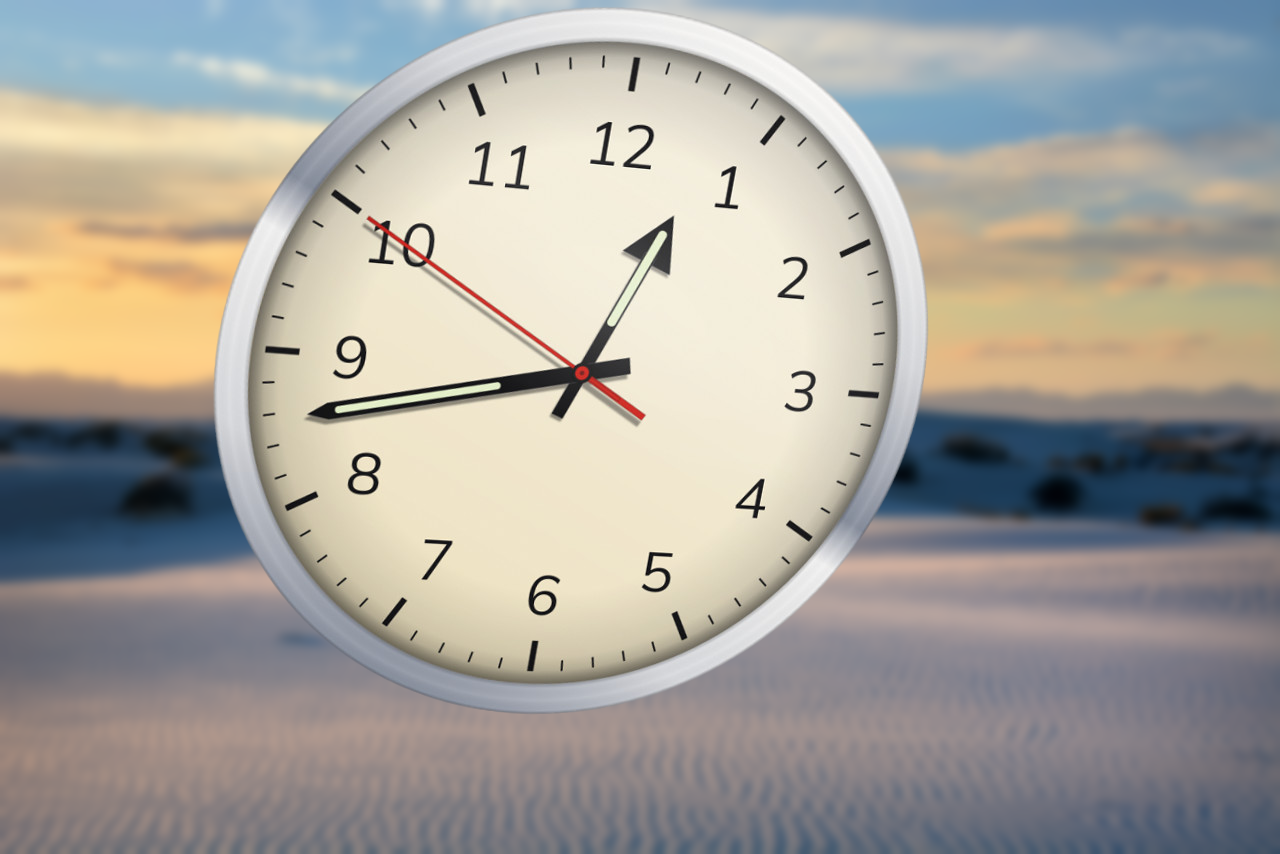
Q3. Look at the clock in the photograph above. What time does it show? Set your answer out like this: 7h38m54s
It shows 12h42m50s
